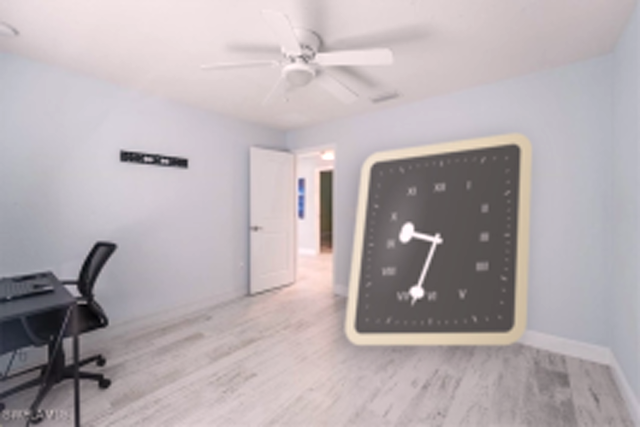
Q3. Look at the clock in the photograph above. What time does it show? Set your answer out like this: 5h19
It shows 9h33
